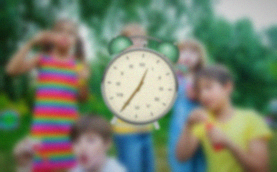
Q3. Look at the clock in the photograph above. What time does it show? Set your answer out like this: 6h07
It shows 12h35
